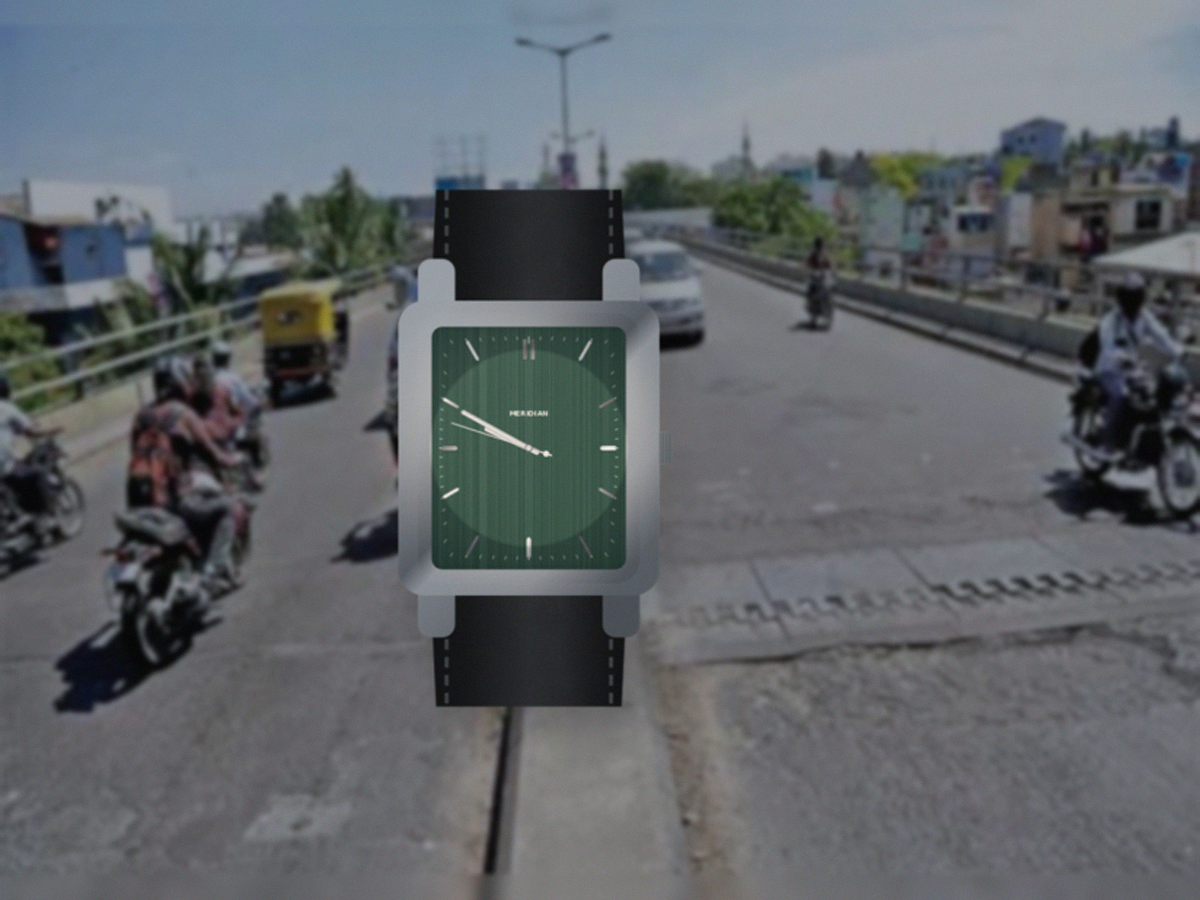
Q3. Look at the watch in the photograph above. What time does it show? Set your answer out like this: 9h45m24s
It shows 9h49m48s
